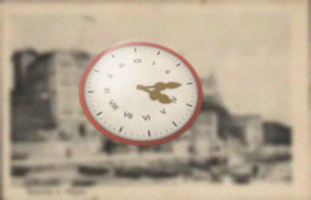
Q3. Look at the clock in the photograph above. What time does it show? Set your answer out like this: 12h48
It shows 4h15
